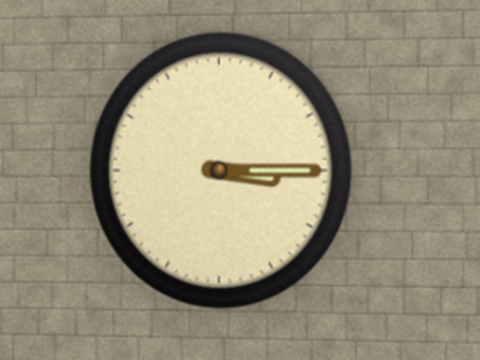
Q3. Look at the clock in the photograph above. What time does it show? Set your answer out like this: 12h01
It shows 3h15
